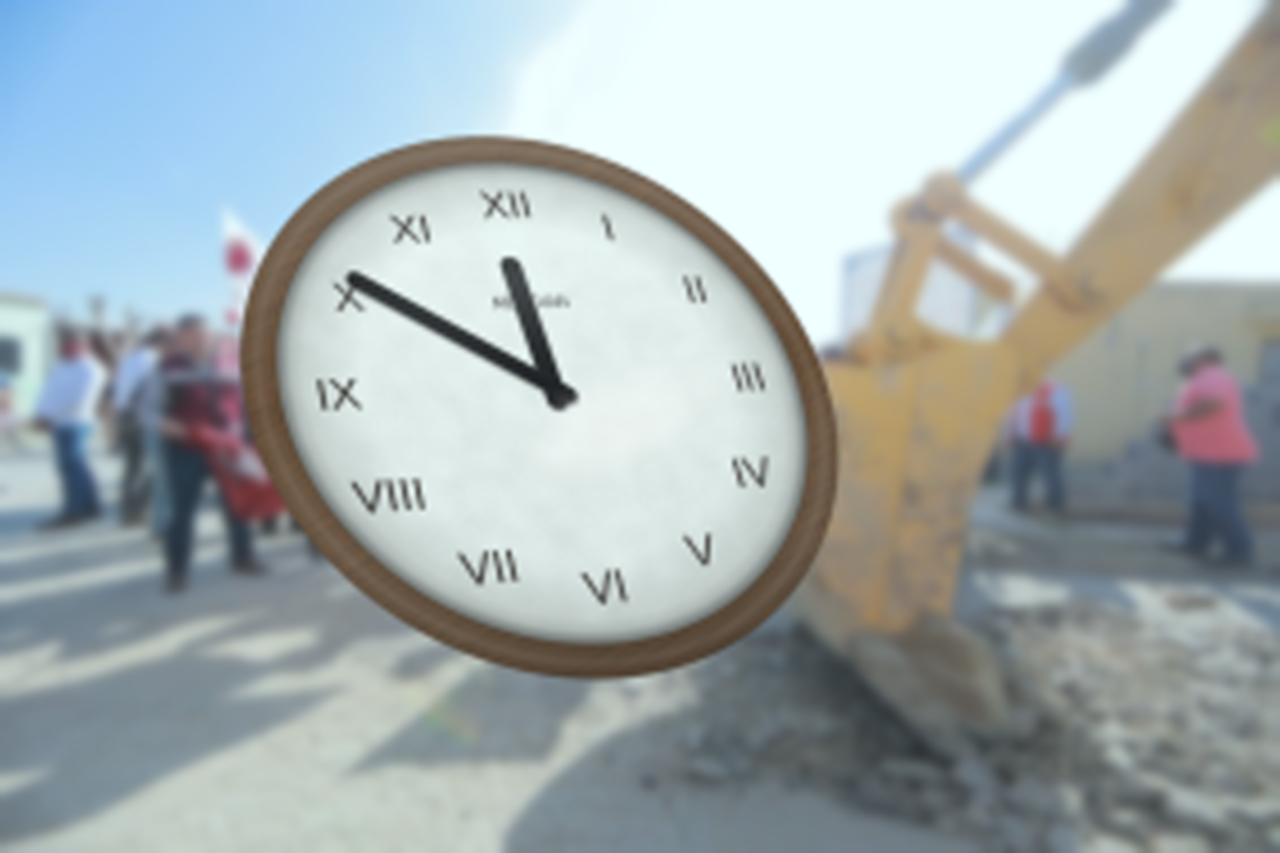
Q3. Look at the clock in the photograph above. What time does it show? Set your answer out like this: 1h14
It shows 11h51
